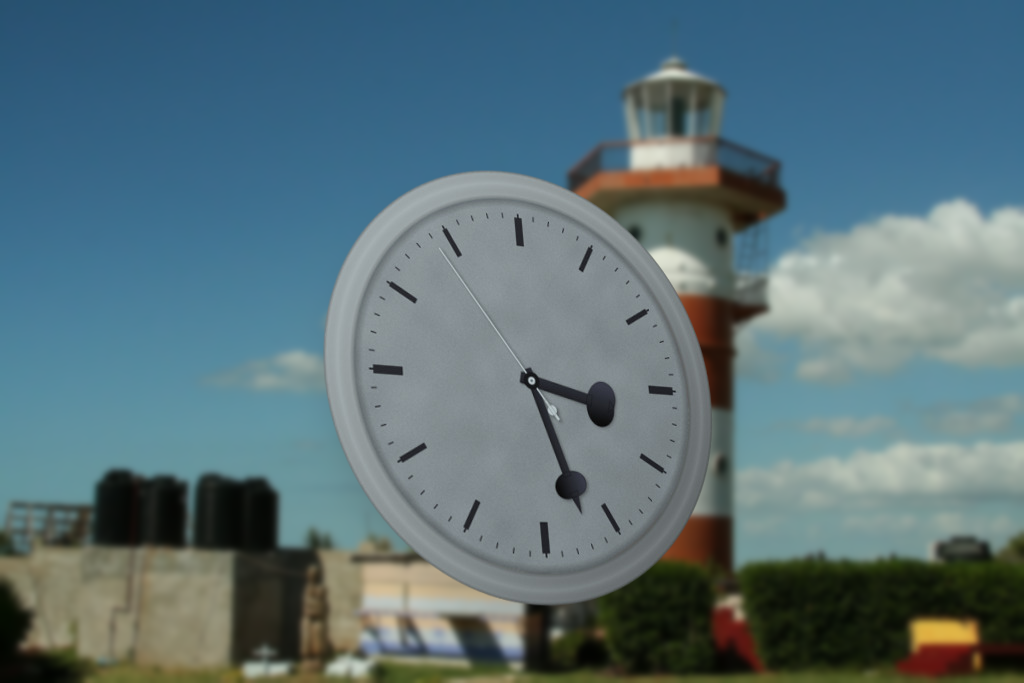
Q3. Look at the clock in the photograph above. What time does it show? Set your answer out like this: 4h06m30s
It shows 3h26m54s
